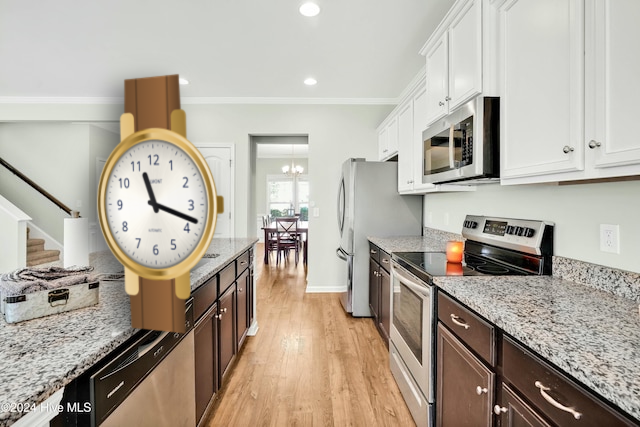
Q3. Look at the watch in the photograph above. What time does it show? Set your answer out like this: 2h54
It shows 11h18
